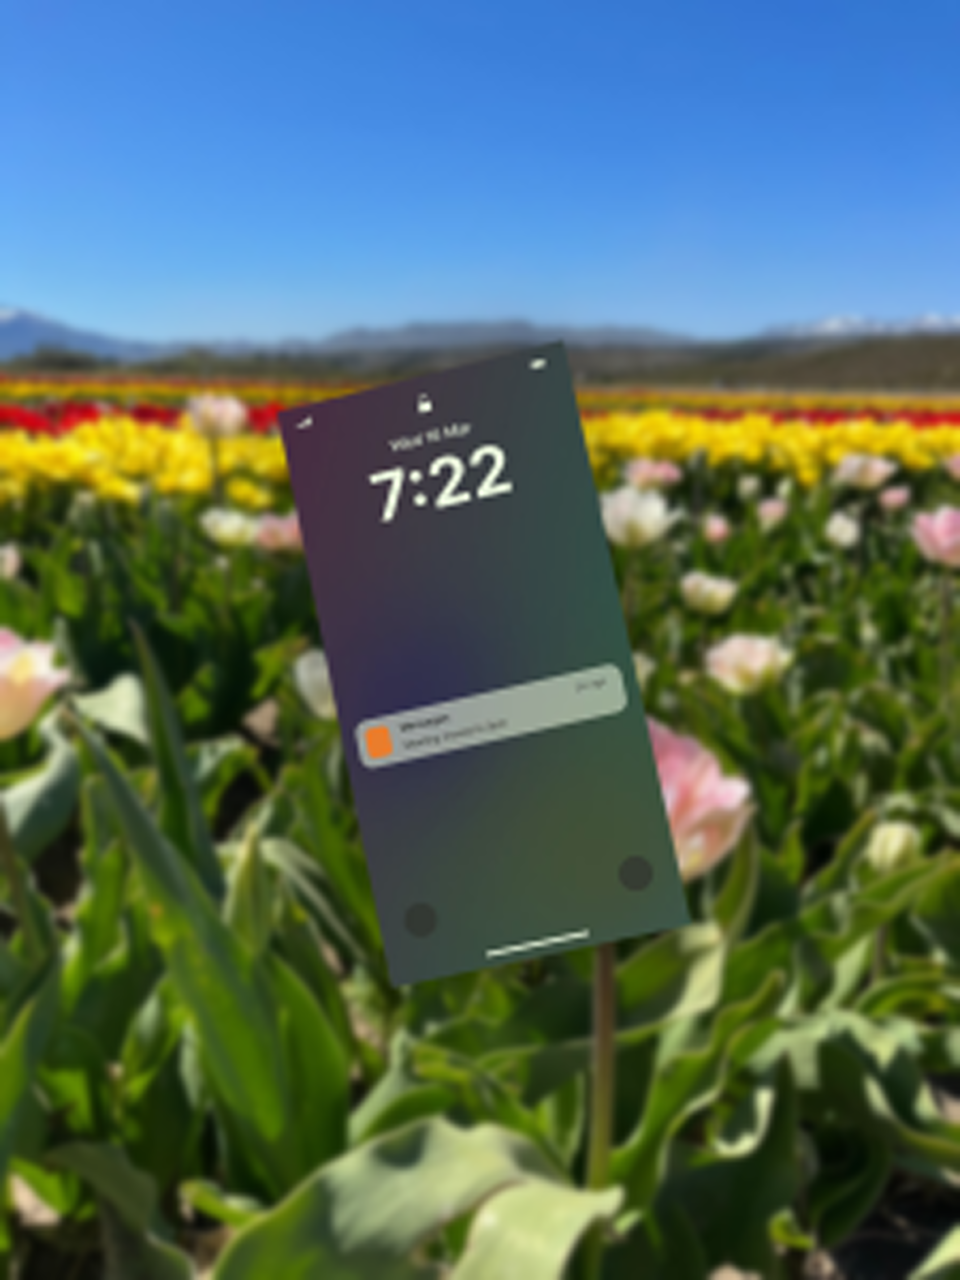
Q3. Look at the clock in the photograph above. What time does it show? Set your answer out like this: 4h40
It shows 7h22
